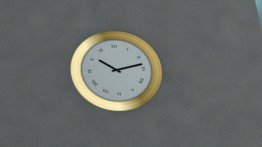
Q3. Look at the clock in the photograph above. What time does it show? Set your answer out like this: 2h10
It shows 10h13
